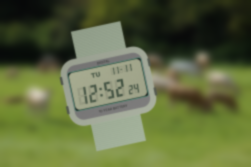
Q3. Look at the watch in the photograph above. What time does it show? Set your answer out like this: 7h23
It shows 12h52
